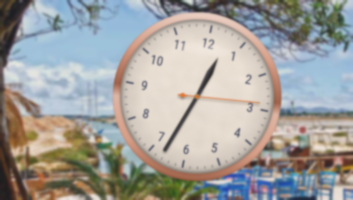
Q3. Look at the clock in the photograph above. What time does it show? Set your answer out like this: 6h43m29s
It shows 12h33m14s
